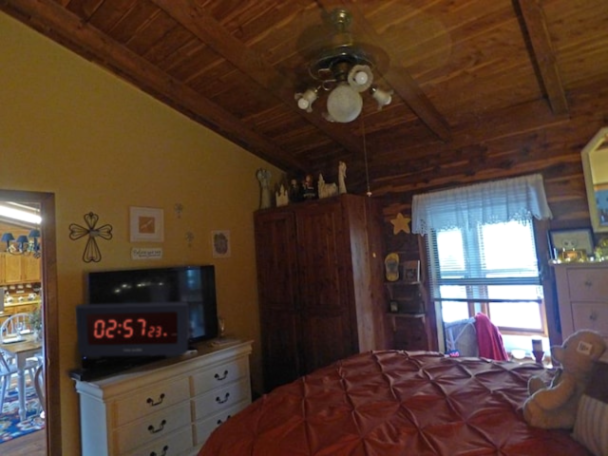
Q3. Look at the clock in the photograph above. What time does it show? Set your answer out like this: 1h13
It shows 2h57
